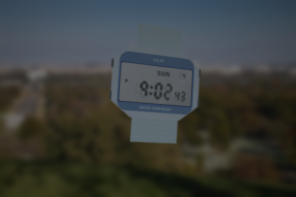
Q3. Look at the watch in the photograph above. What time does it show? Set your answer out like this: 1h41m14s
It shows 9h02m43s
